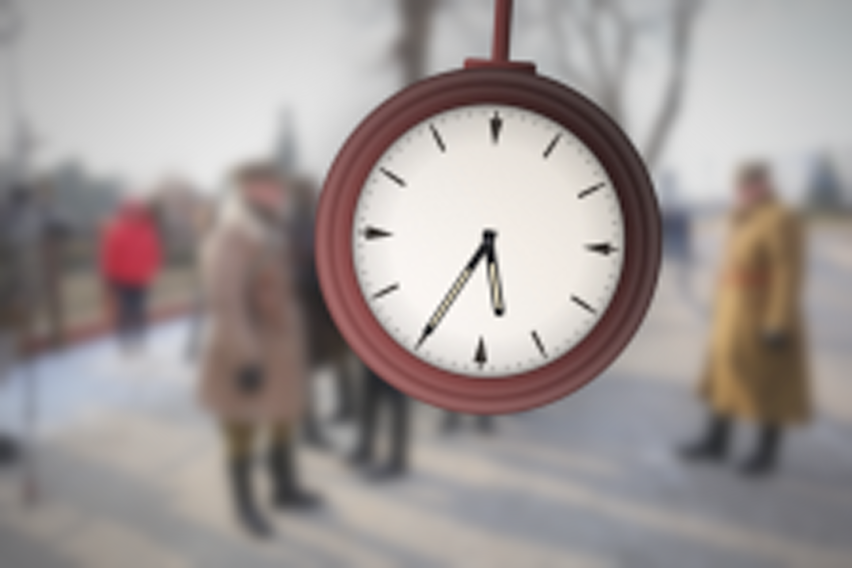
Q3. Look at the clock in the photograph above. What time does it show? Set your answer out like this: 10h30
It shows 5h35
